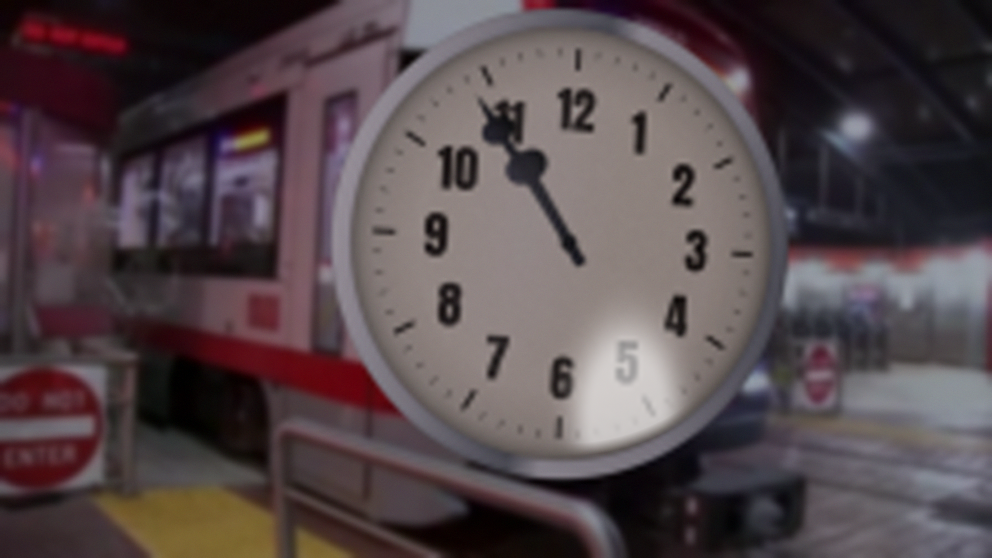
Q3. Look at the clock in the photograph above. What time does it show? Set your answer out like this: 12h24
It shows 10h54
